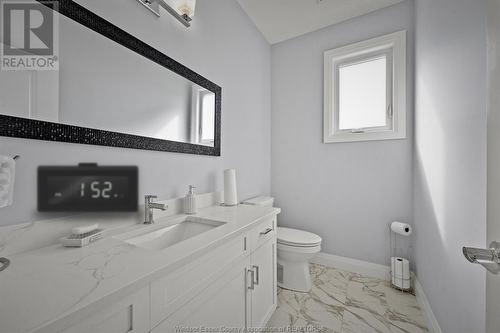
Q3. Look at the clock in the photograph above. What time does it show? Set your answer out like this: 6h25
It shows 1h52
